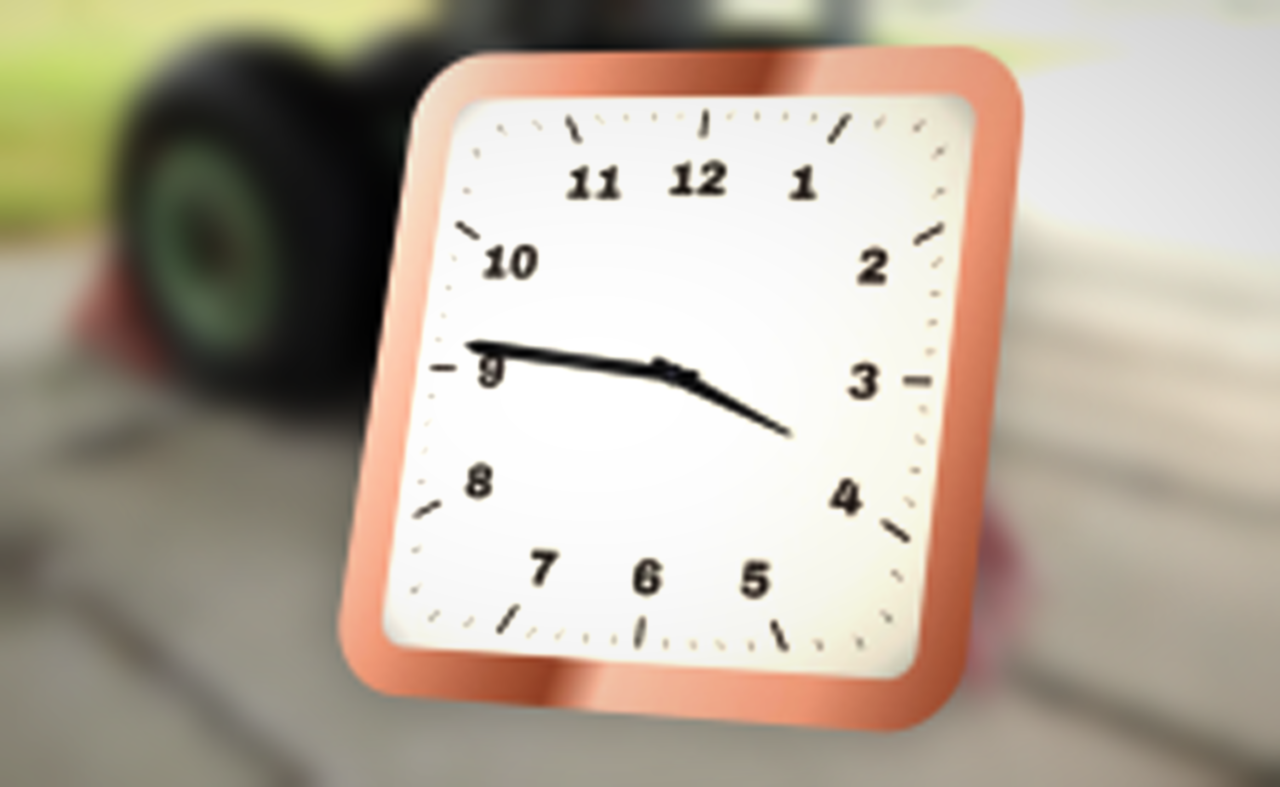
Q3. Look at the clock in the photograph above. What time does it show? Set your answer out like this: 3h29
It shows 3h46
